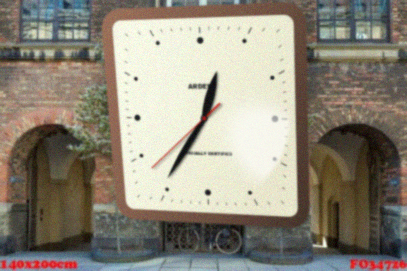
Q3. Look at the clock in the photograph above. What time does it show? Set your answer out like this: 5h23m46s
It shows 12h35m38s
